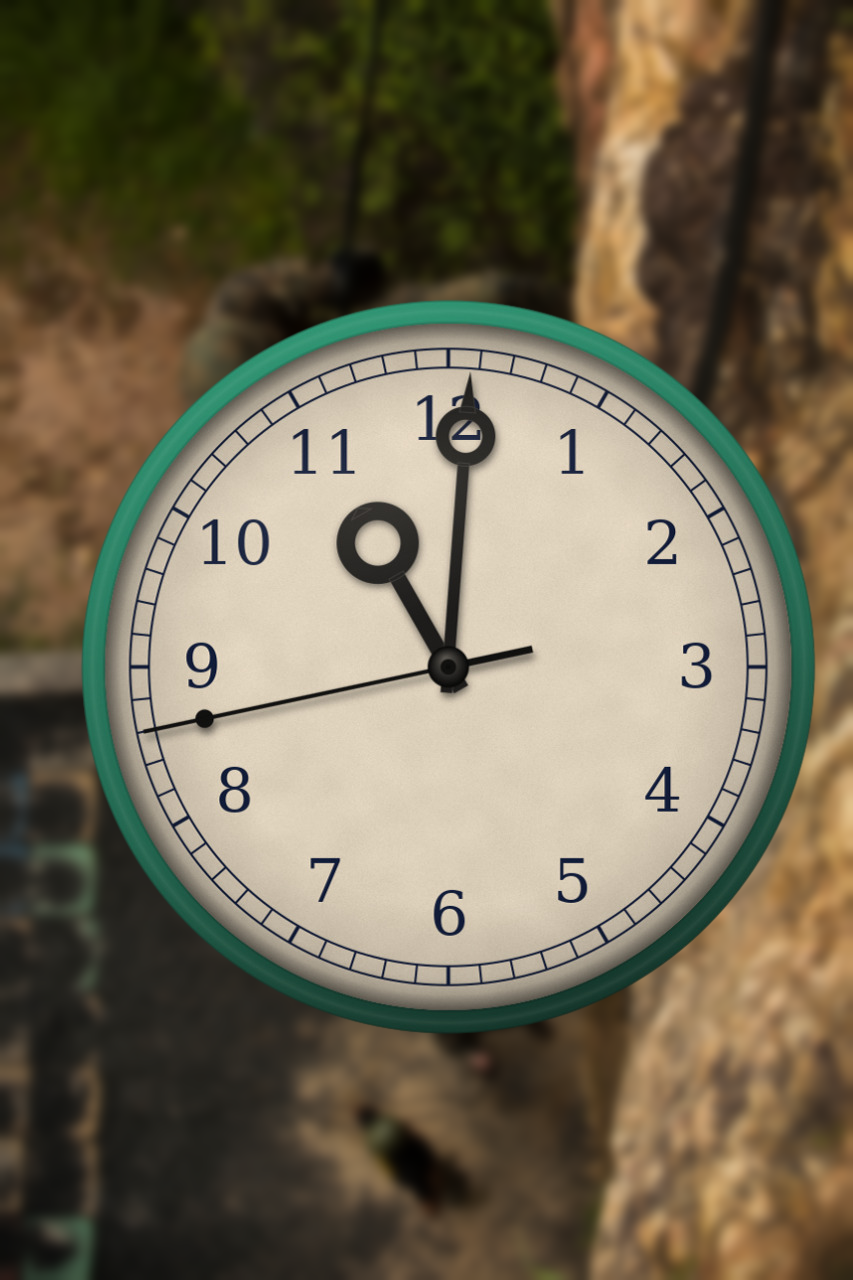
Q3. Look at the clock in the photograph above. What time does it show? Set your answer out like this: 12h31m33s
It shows 11h00m43s
